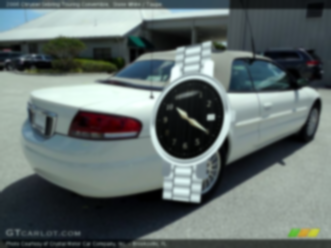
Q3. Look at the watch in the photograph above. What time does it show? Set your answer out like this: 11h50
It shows 10h20
